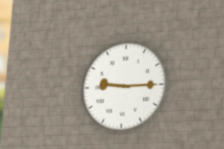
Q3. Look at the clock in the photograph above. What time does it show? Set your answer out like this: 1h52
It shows 9h15
